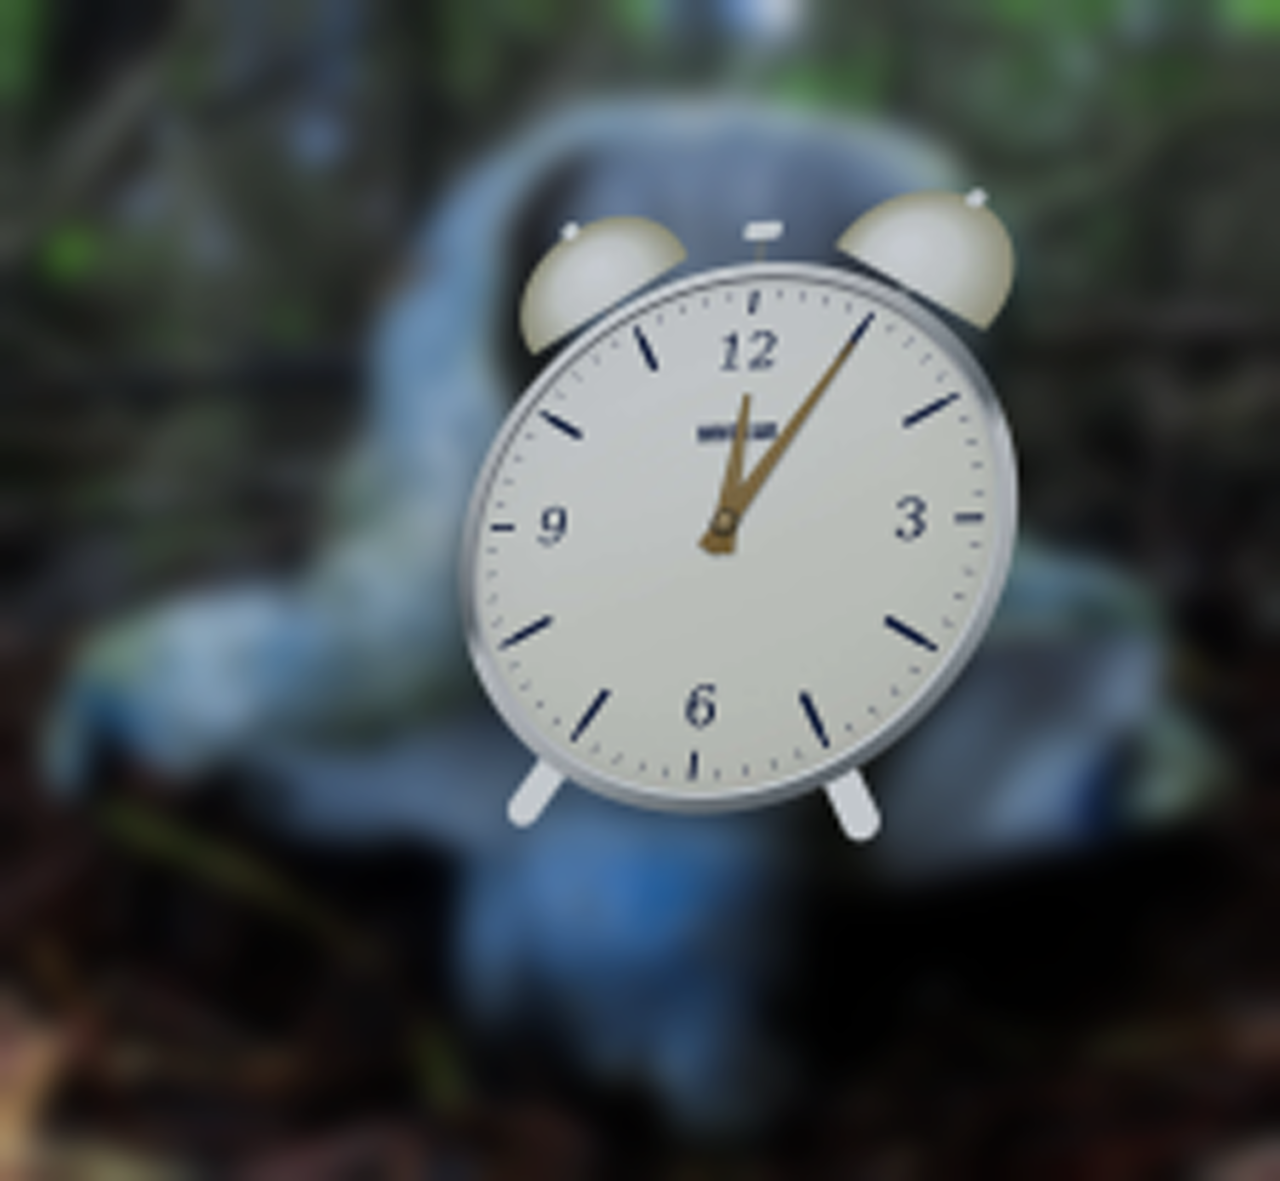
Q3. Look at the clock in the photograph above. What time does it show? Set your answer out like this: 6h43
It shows 12h05
